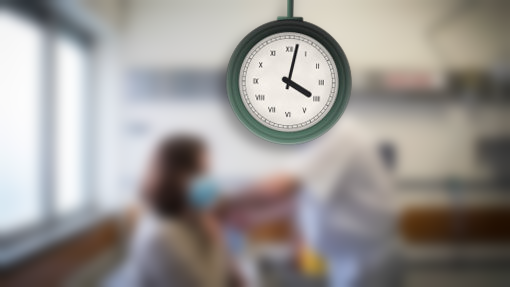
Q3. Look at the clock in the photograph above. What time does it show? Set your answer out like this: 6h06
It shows 4h02
